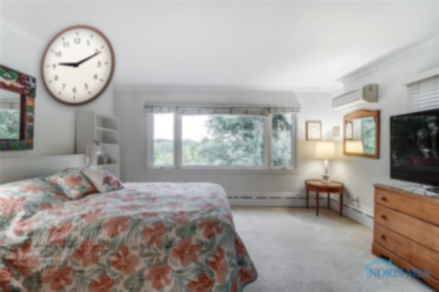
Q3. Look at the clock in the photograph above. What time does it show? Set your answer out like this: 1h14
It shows 9h11
